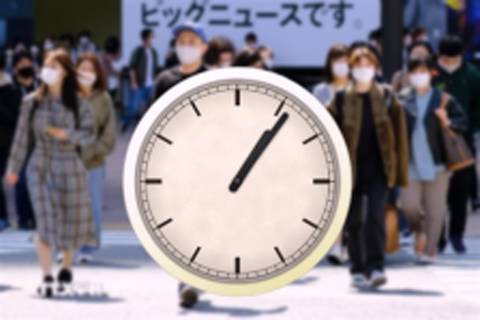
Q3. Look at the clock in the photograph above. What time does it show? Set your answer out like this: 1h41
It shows 1h06
